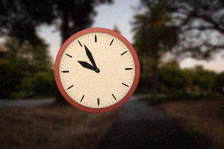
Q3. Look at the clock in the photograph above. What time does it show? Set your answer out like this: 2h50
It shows 9h56
